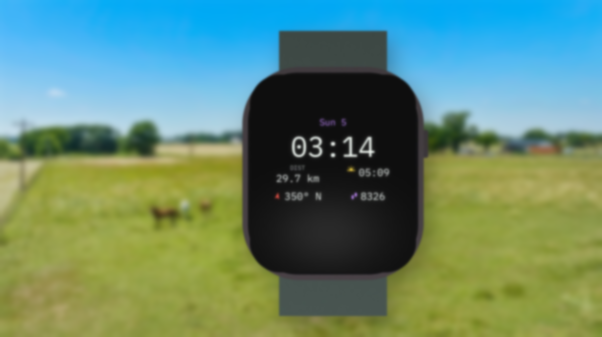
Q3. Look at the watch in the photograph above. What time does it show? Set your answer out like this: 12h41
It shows 3h14
